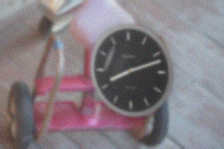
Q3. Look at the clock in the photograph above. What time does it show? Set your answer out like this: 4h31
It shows 8h12
